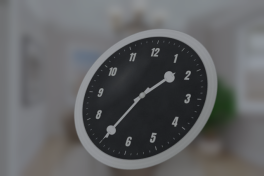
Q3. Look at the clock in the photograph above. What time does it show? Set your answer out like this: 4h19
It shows 1h35
